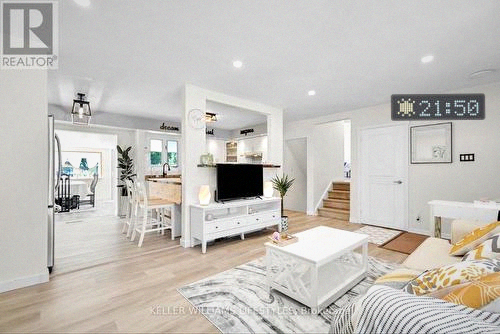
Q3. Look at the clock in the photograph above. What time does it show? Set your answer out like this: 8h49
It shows 21h50
